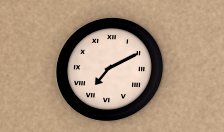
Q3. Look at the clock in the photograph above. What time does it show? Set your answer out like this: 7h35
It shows 7h10
